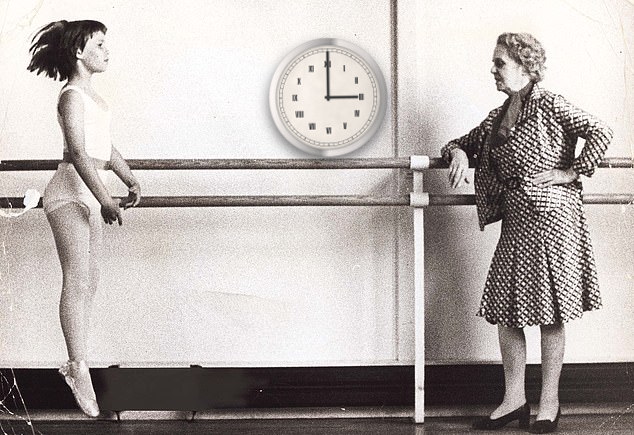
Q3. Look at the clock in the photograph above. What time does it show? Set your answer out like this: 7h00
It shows 3h00
